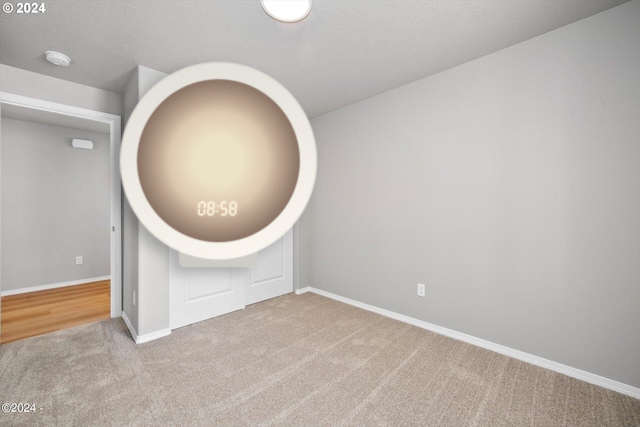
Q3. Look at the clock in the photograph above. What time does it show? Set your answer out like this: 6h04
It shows 8h58
